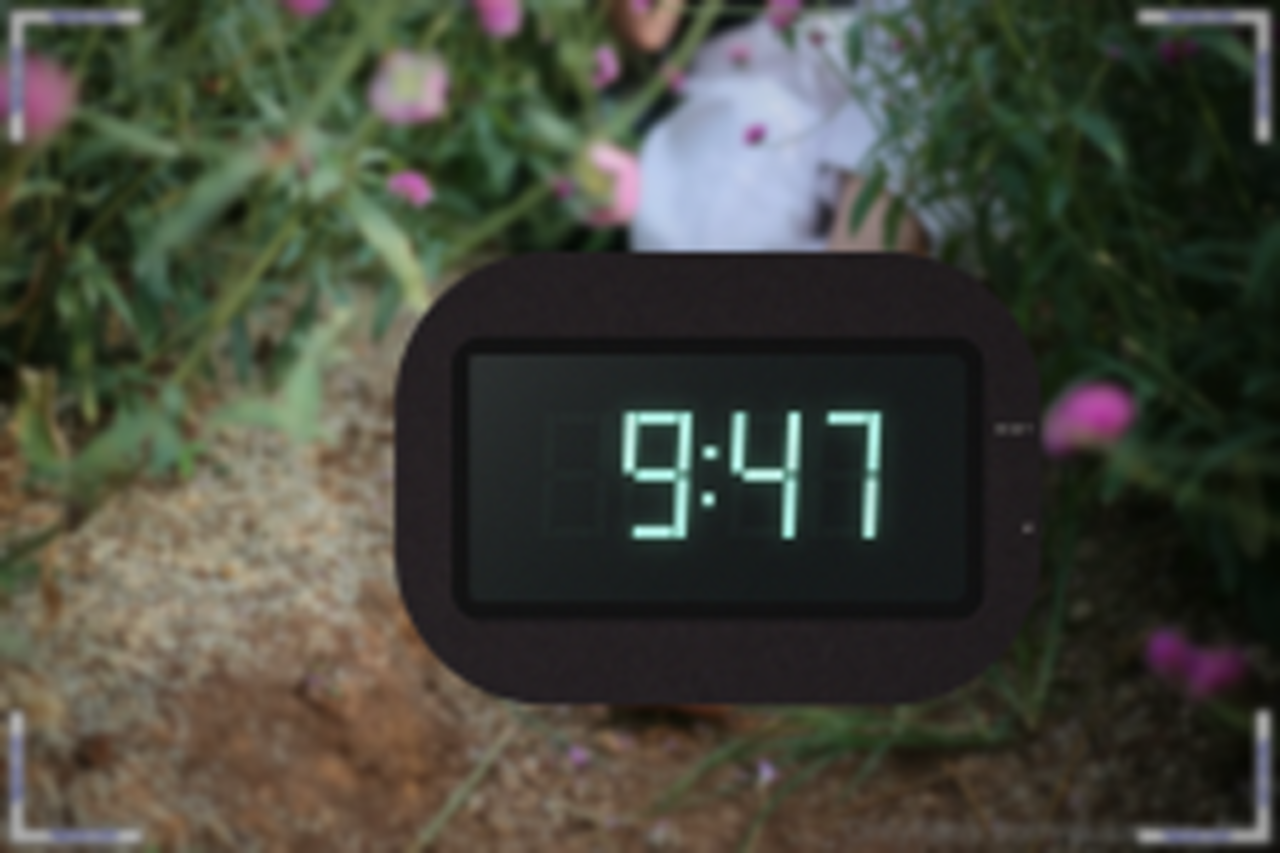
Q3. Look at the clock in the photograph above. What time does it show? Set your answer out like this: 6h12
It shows 9h47
